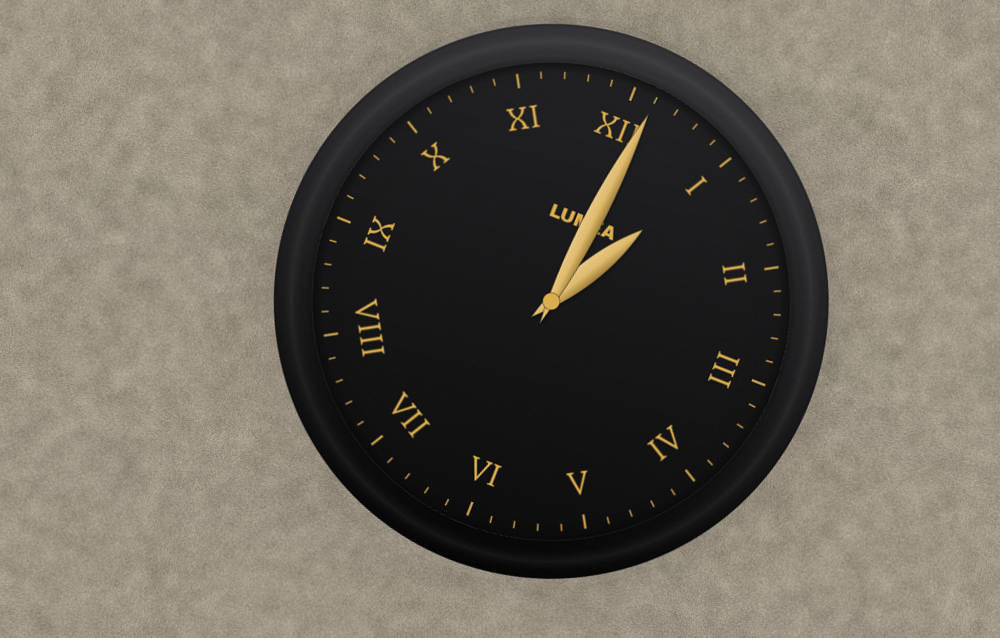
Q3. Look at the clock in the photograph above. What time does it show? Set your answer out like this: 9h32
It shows 1h01
